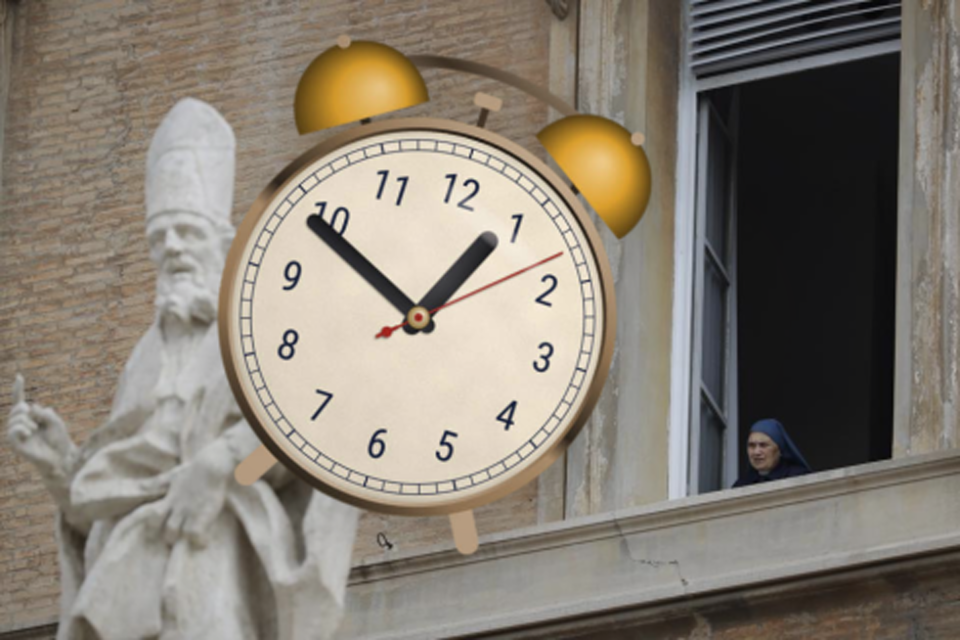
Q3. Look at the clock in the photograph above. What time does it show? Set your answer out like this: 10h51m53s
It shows 12h49m08s
